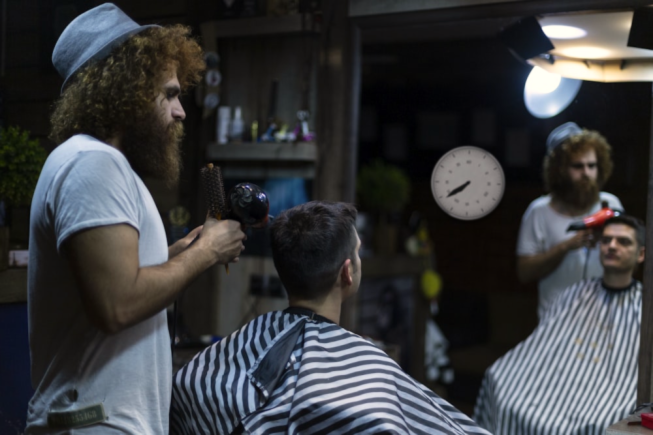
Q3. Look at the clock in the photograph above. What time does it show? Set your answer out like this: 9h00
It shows 7h39
